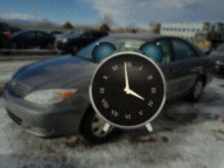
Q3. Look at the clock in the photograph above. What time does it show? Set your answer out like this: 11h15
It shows 3h59
